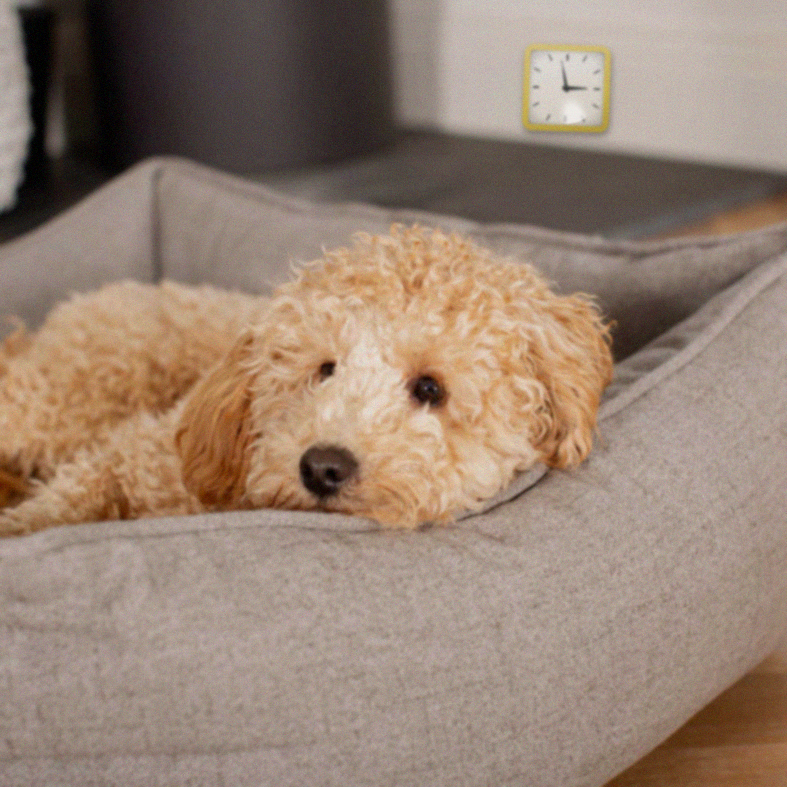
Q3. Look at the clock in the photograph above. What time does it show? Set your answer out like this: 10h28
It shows 2h58
